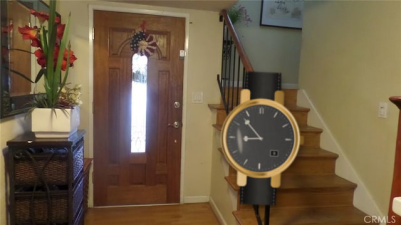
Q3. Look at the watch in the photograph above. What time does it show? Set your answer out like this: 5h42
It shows 8h53
